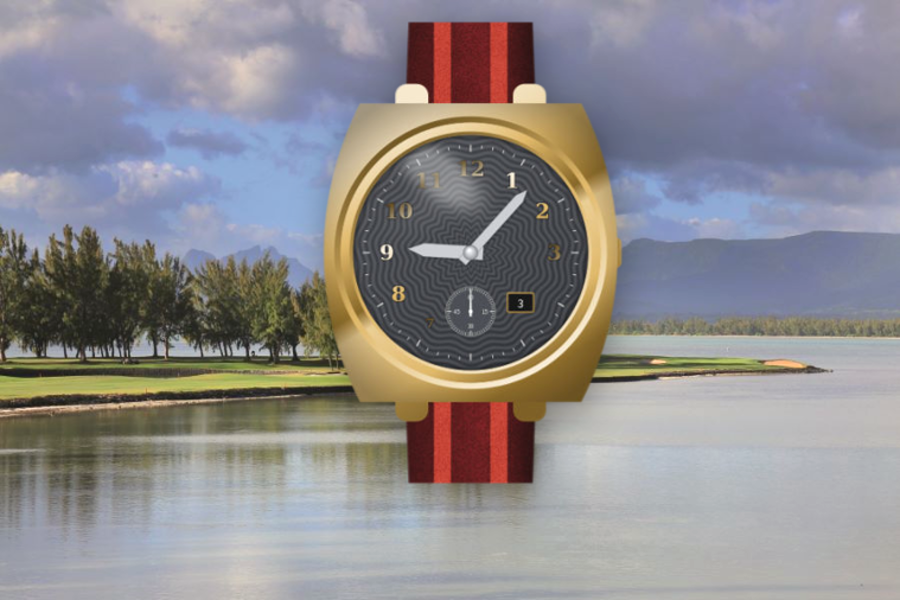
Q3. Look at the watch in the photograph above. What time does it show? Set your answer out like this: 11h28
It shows 9h07
